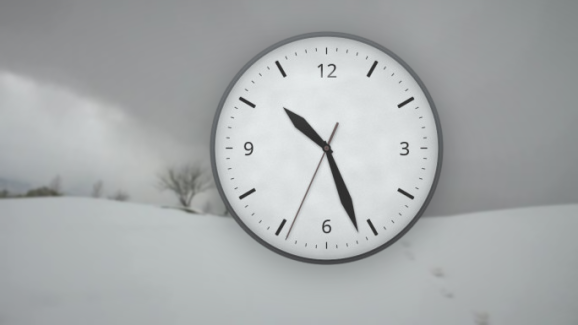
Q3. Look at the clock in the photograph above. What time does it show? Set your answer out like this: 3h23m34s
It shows 10h26m34s
